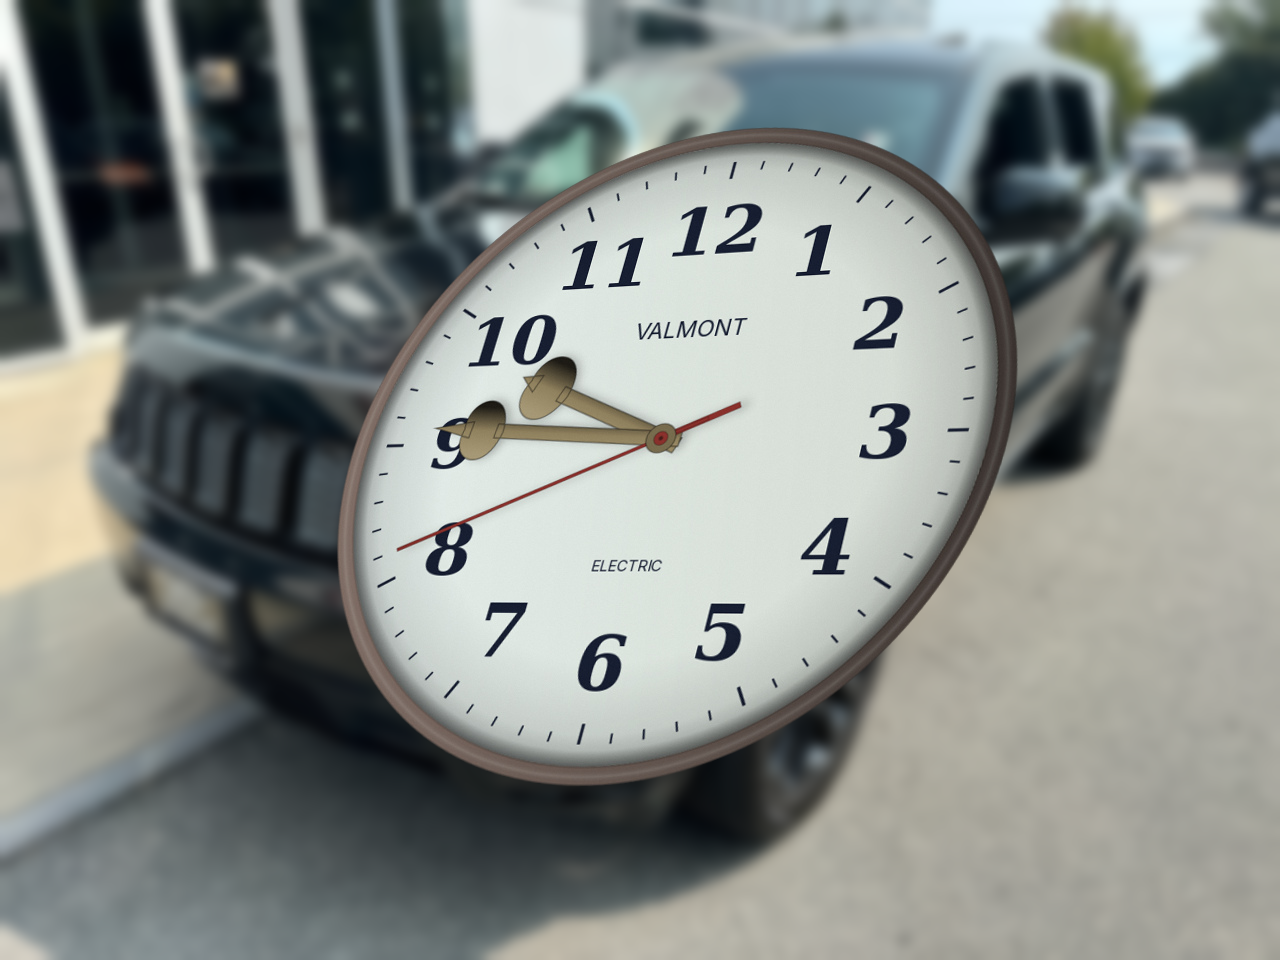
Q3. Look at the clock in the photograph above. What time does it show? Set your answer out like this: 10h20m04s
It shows 9h45m41s
